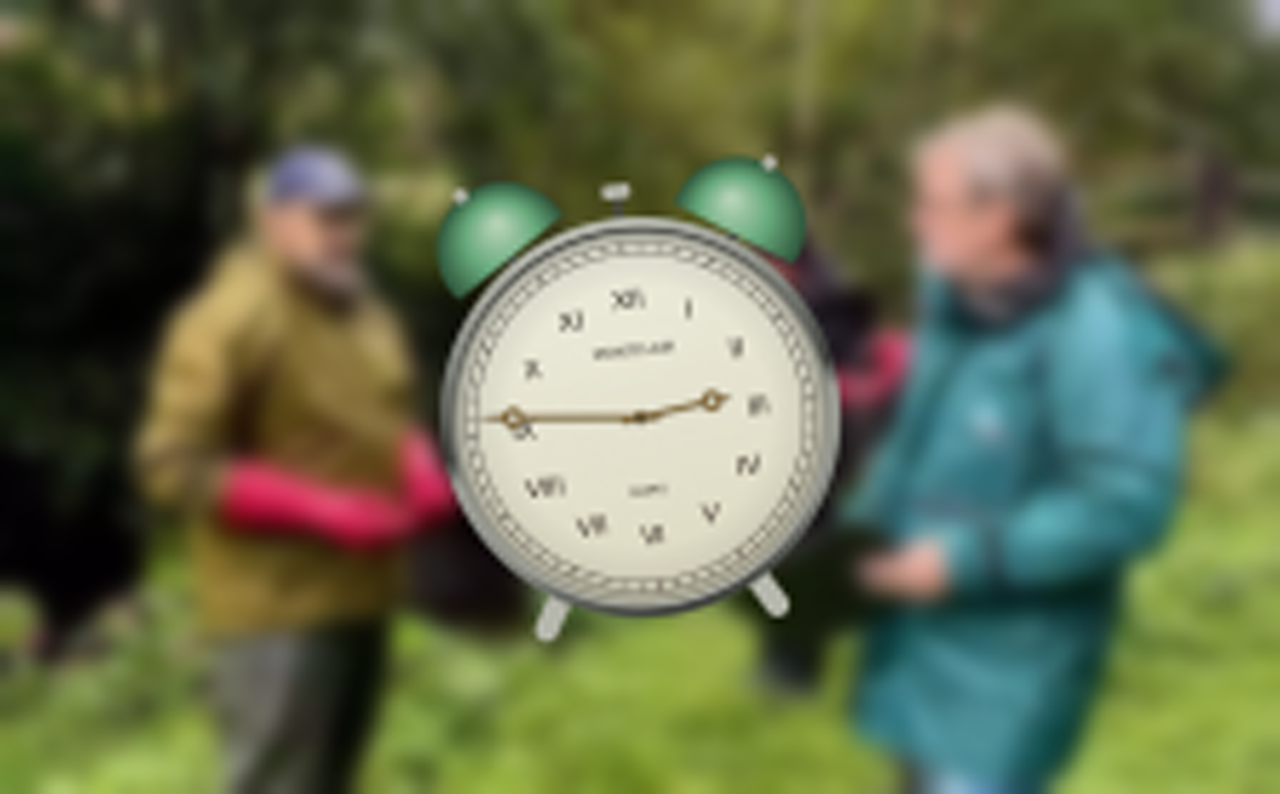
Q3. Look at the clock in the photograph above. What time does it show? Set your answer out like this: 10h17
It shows 2h46
